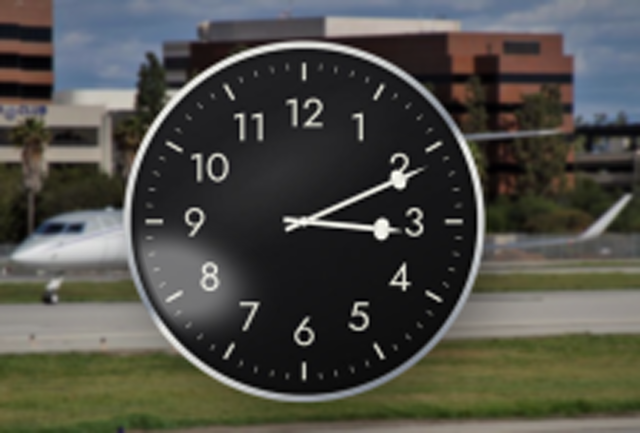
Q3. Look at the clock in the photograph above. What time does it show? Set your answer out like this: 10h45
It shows 3h11
